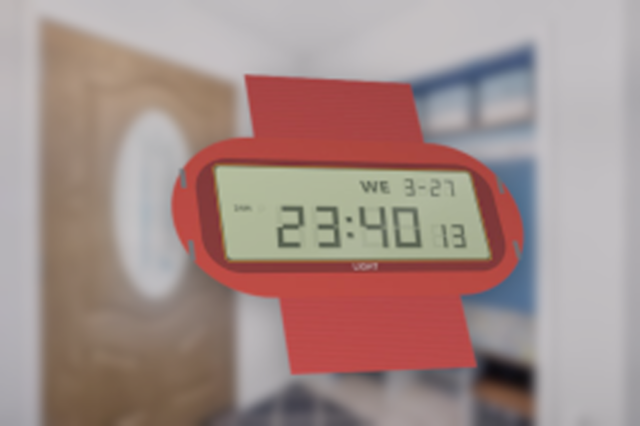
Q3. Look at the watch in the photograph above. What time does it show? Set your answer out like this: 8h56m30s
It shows 23h40m13s
